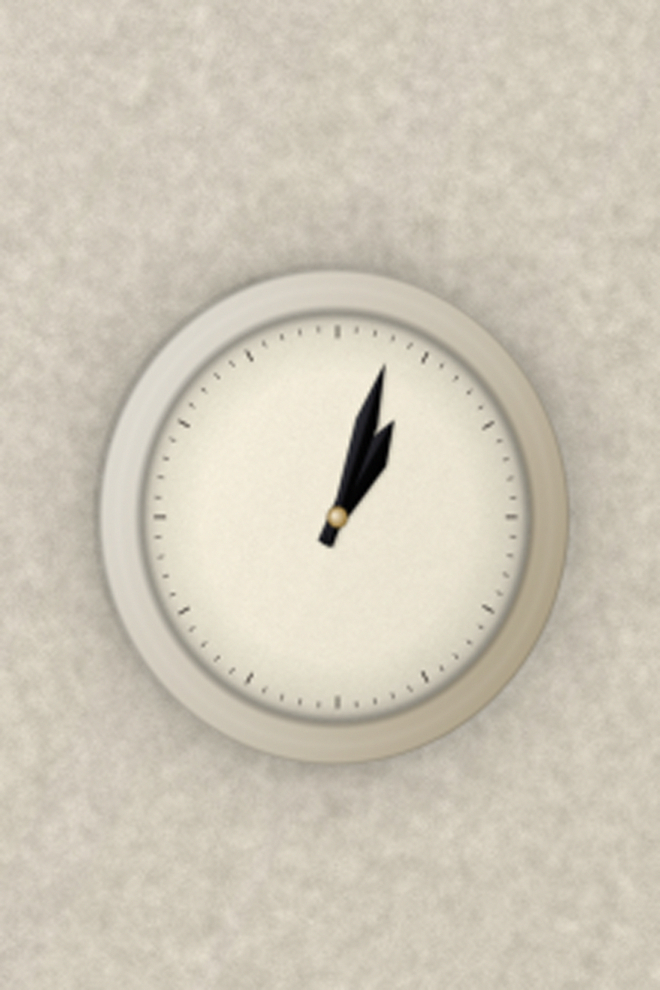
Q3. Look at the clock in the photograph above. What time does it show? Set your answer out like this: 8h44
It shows 1h03
